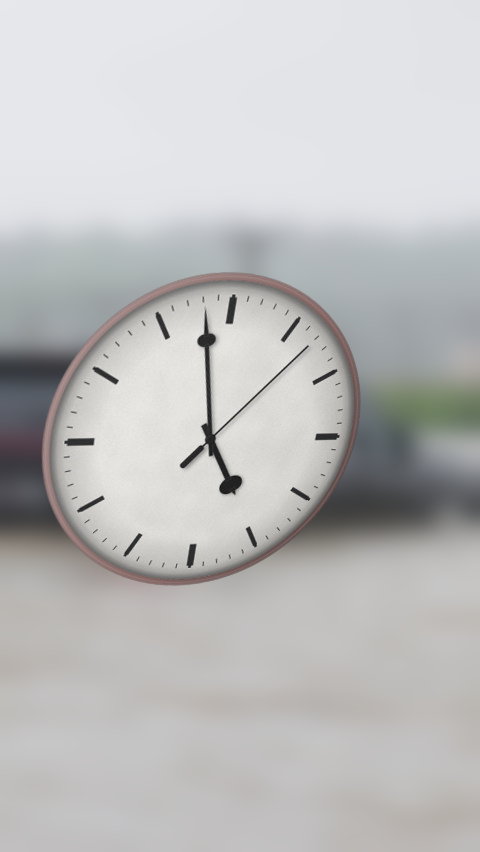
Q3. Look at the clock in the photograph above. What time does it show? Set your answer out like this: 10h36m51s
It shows 4h58m07s
